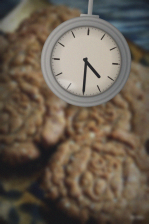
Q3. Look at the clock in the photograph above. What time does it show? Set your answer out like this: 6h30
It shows 4h30
